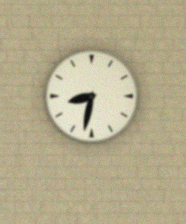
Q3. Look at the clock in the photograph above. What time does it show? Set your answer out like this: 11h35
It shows 8h32
